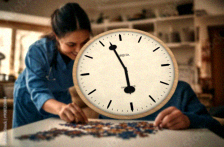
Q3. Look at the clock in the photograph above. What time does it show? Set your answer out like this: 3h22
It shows 5h57
